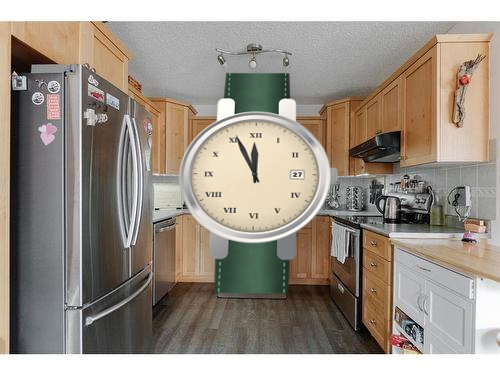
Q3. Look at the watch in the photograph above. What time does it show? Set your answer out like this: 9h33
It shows 11h56
